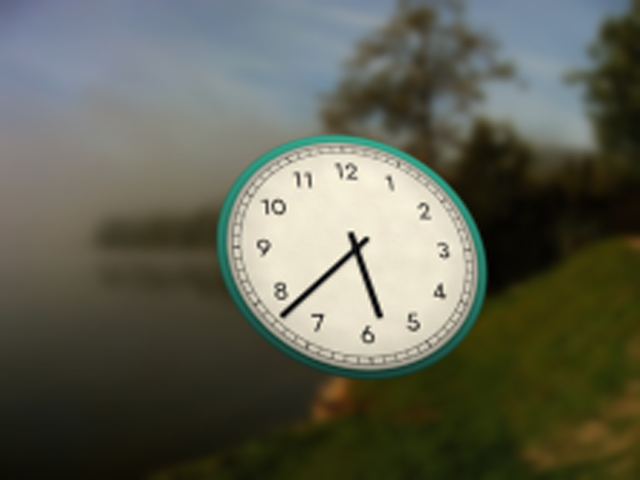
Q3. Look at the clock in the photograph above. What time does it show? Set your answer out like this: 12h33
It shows 5h38
